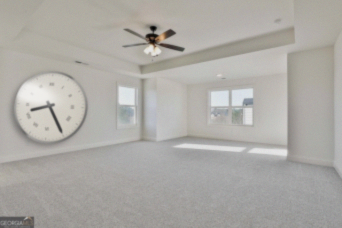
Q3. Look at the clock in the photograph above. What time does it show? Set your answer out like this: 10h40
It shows 8h25
